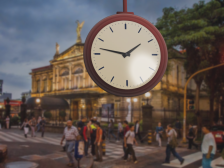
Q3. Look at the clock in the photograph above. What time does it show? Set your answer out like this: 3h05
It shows 1h47
